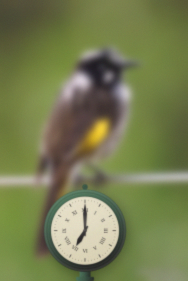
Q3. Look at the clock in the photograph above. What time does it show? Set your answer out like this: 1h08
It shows 7h00
